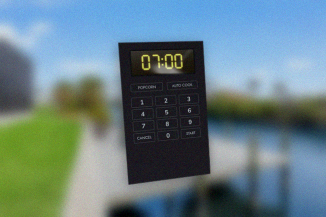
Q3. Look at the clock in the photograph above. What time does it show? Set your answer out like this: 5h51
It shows 7h00
